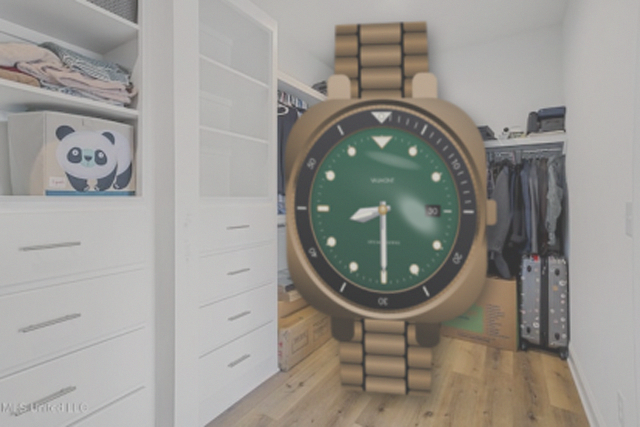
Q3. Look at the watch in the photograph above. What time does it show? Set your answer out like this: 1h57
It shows 8h30
